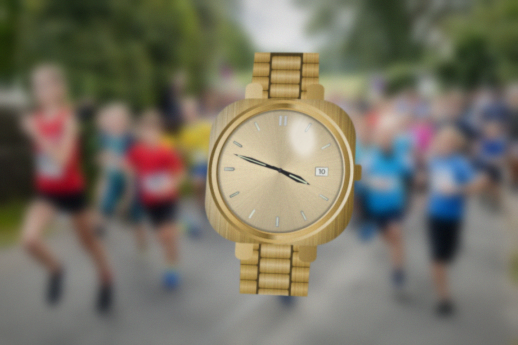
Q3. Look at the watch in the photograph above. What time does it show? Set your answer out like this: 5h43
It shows 3h48
